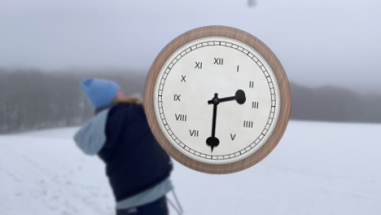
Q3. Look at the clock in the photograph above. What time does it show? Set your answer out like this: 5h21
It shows 2h30
